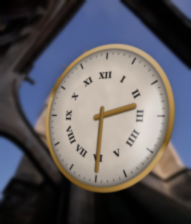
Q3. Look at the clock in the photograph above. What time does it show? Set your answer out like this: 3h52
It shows 2h30
